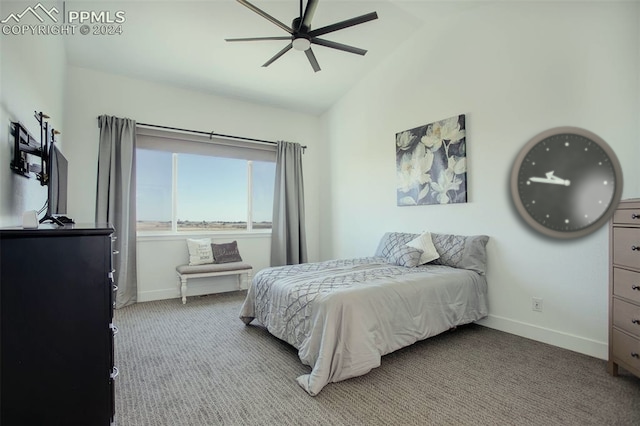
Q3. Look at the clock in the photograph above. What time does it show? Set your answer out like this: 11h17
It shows 9h46
